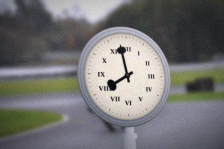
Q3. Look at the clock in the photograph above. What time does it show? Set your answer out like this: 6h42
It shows 7h58
